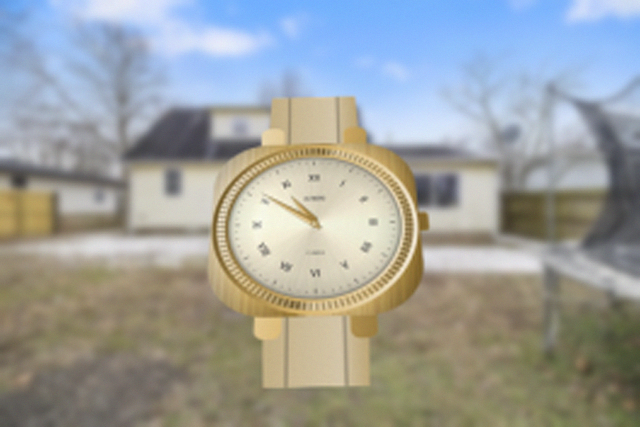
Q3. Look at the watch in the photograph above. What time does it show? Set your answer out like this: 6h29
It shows 10h51
